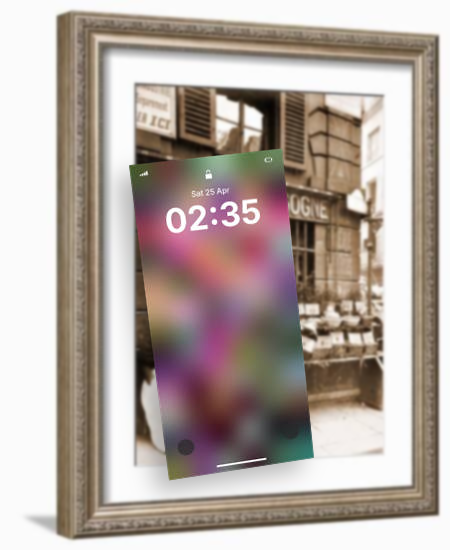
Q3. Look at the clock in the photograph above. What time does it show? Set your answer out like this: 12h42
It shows 2h35
